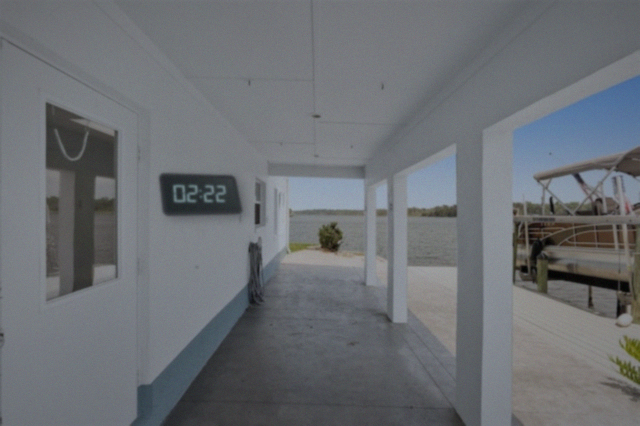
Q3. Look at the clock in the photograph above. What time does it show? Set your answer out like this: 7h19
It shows 2h22
